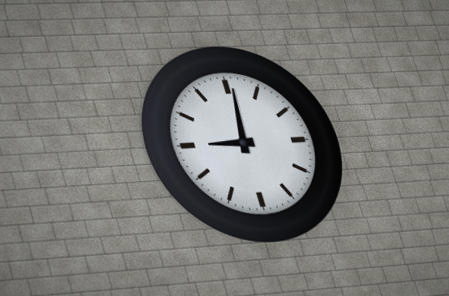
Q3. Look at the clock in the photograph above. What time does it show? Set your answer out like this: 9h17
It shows 9h01
